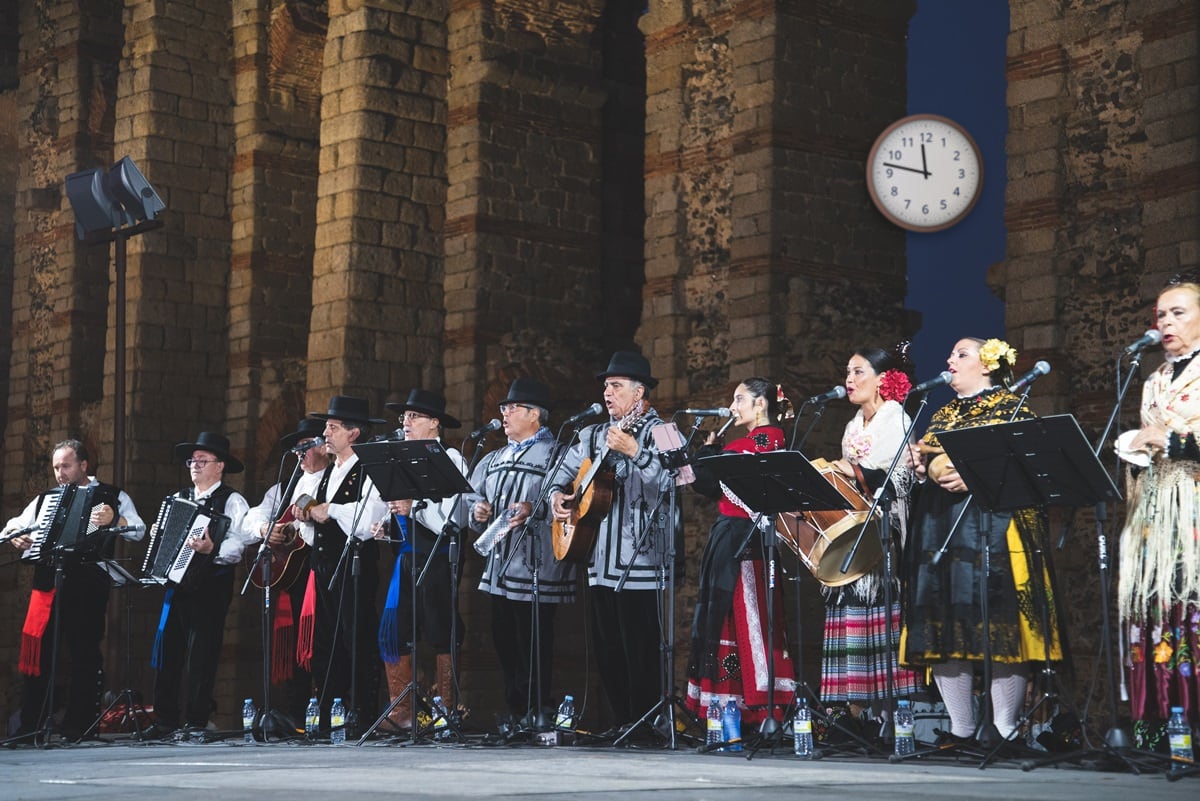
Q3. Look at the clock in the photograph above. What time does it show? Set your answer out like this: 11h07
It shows 11h47
